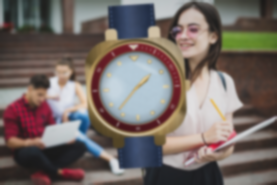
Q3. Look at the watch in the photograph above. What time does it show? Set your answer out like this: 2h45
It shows 1h37
